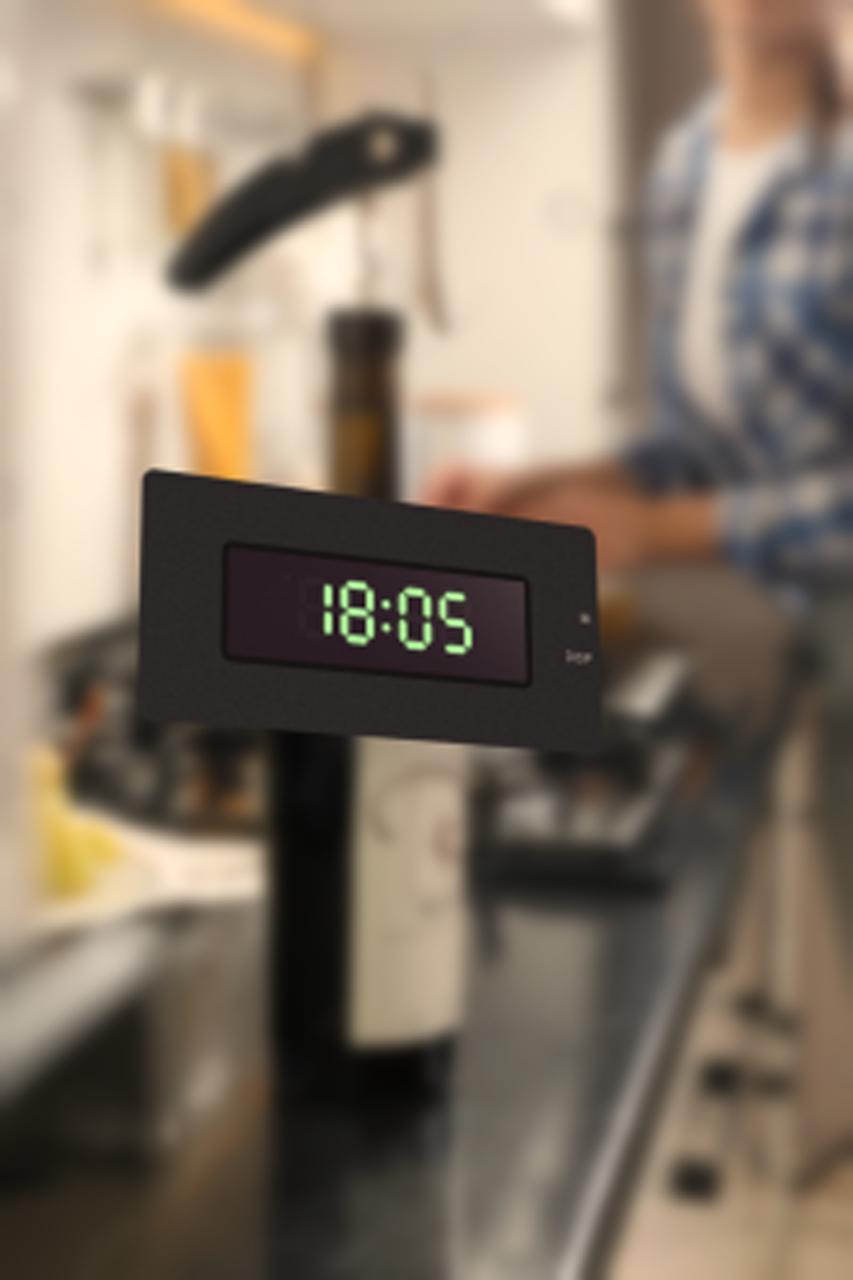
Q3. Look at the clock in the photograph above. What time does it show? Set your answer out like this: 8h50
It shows 18h05
